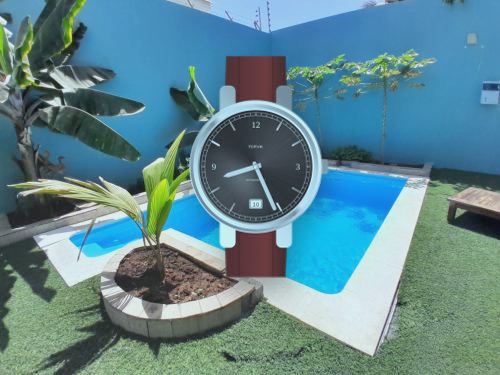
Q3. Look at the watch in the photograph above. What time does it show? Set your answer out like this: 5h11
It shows 8h26
